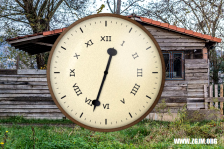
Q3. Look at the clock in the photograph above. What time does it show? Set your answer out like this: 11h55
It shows 12h33
